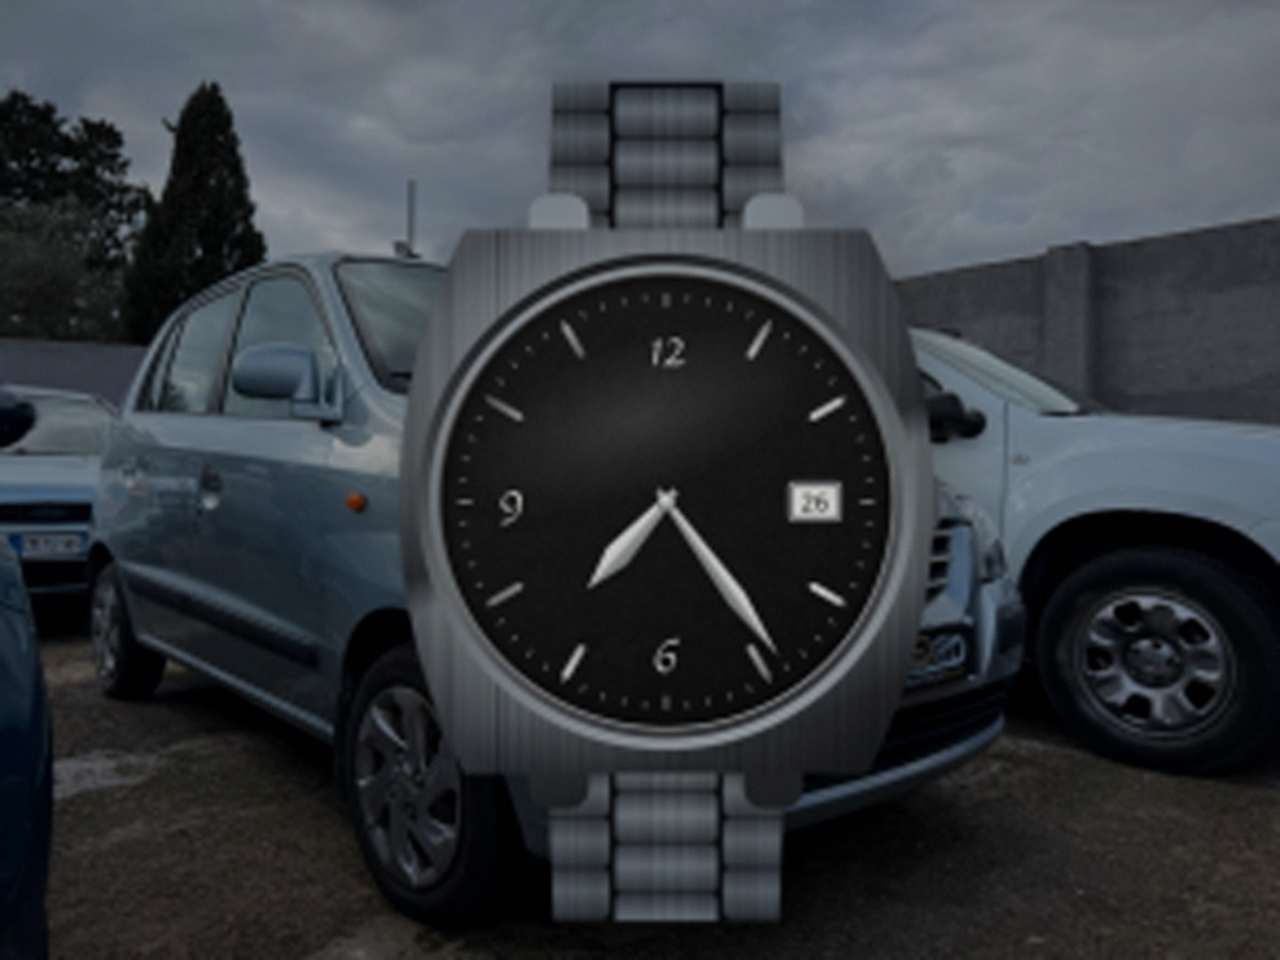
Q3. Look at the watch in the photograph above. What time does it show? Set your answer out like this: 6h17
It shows 7h24
